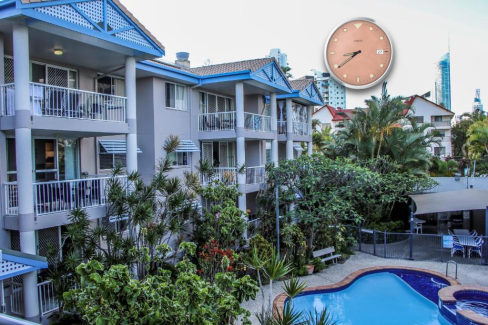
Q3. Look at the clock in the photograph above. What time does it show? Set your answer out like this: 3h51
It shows 8h39
